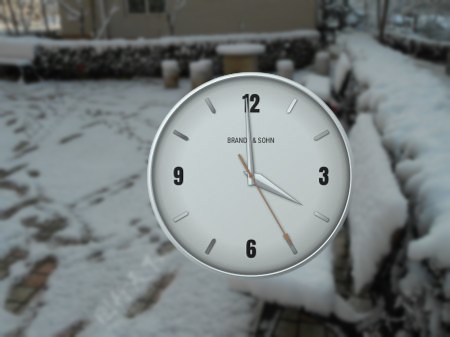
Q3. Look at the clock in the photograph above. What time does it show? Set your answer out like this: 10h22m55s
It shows 3h59m25s
